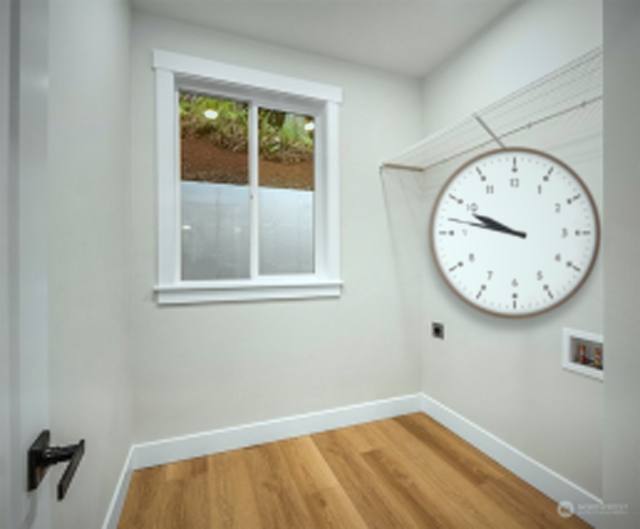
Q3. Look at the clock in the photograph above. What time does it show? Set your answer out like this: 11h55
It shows 9h47
